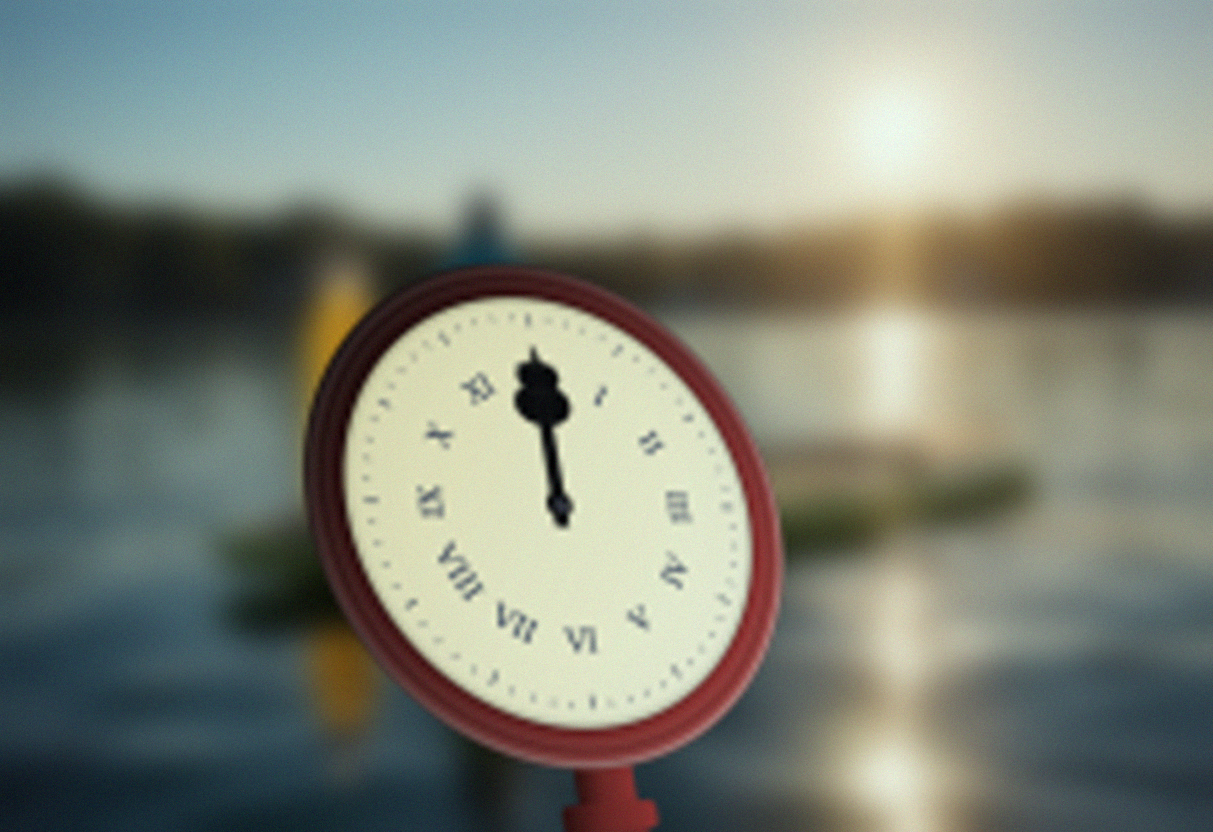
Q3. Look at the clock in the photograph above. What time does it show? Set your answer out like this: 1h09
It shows 12h00
